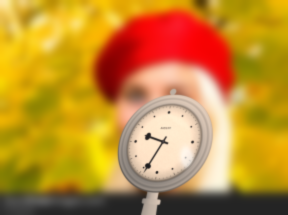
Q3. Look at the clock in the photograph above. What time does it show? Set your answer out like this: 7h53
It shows 9h34
